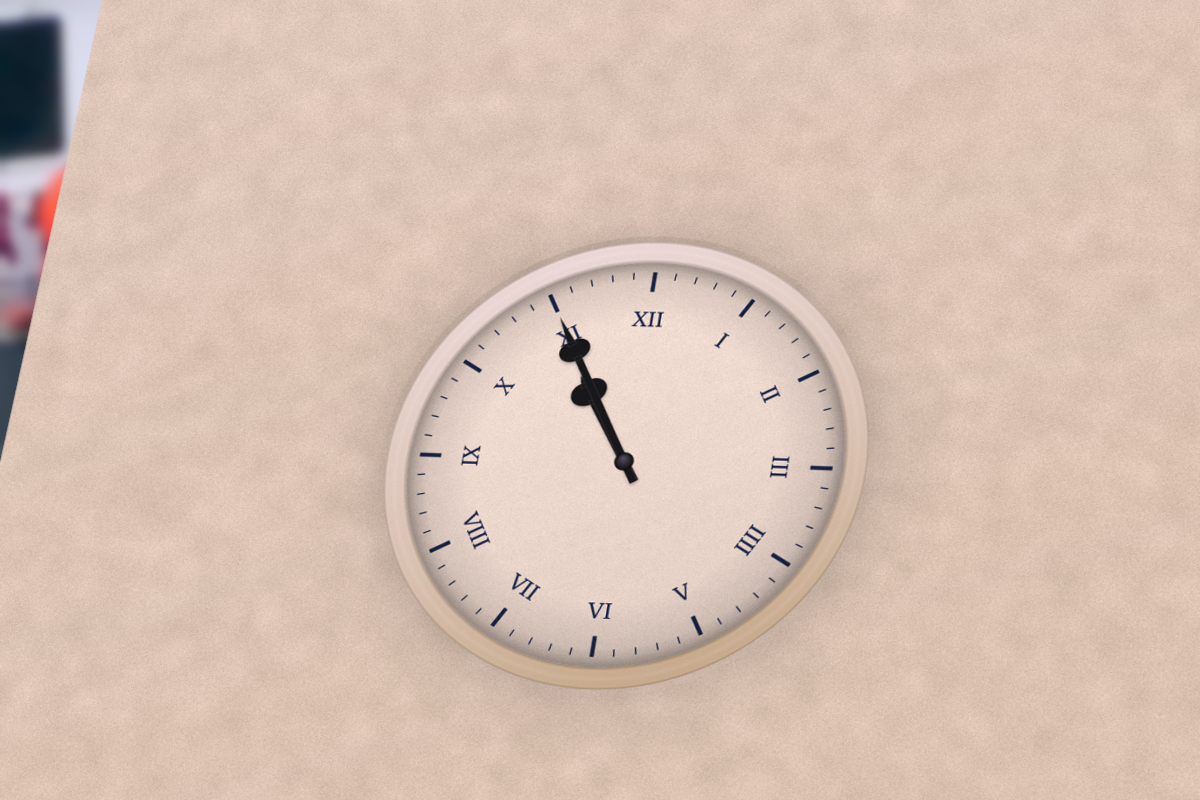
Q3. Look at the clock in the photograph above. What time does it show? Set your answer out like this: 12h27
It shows 10h55
